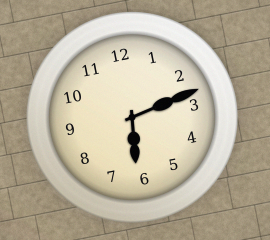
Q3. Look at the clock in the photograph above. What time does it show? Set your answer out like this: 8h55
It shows 6h13
